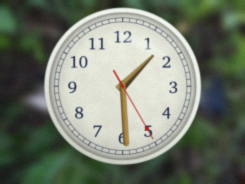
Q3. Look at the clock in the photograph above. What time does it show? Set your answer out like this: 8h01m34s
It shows 1h29m25s
